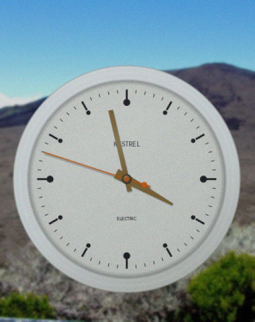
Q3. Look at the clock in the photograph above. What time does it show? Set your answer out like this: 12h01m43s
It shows 3h57m48s
